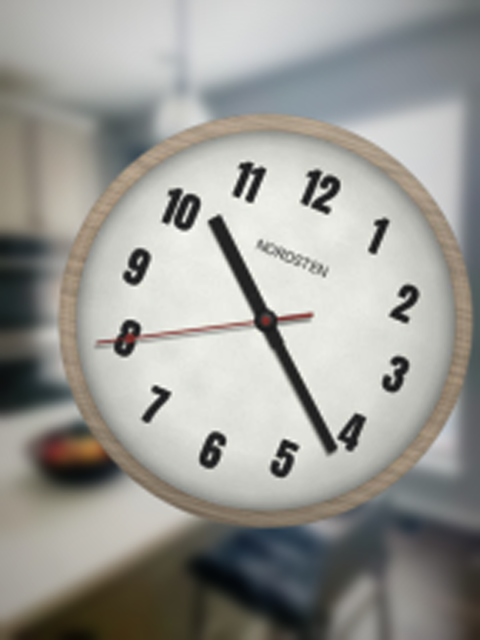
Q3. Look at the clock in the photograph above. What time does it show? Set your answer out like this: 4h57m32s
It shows 10h21m40s
